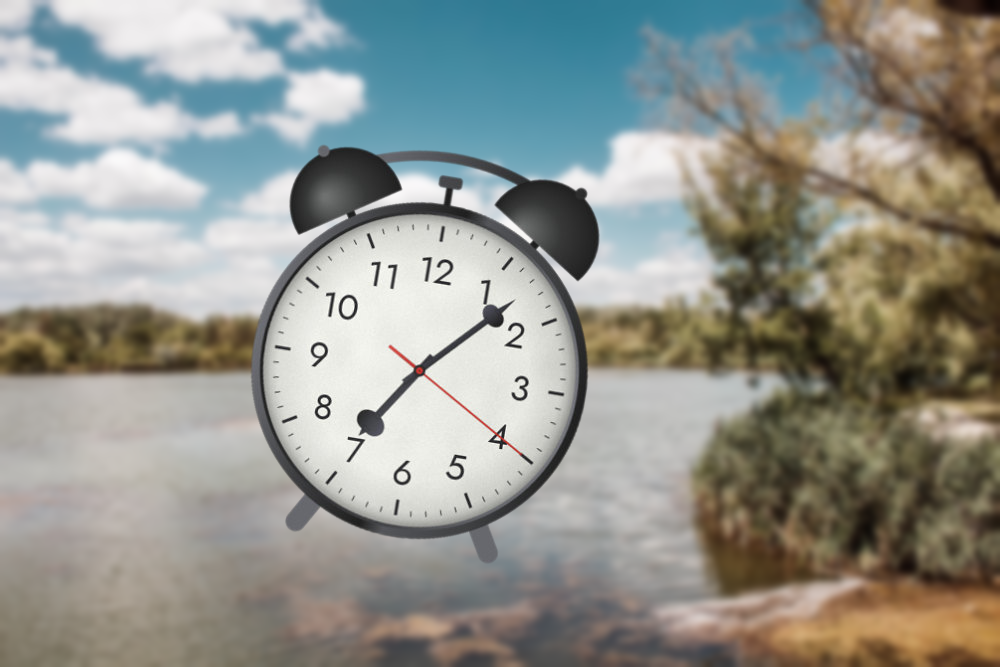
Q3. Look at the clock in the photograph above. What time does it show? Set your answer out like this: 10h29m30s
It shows 7h07m20s
